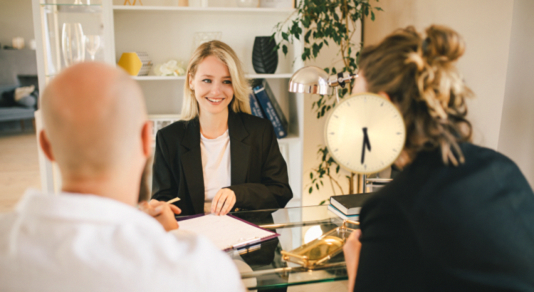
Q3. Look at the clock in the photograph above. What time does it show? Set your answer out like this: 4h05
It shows 5h31
